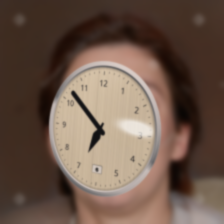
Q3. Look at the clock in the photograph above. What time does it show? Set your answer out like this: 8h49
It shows 6h52
